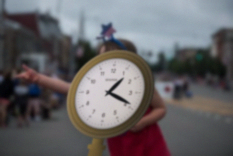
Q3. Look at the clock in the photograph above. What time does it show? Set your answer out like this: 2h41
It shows 1h19
